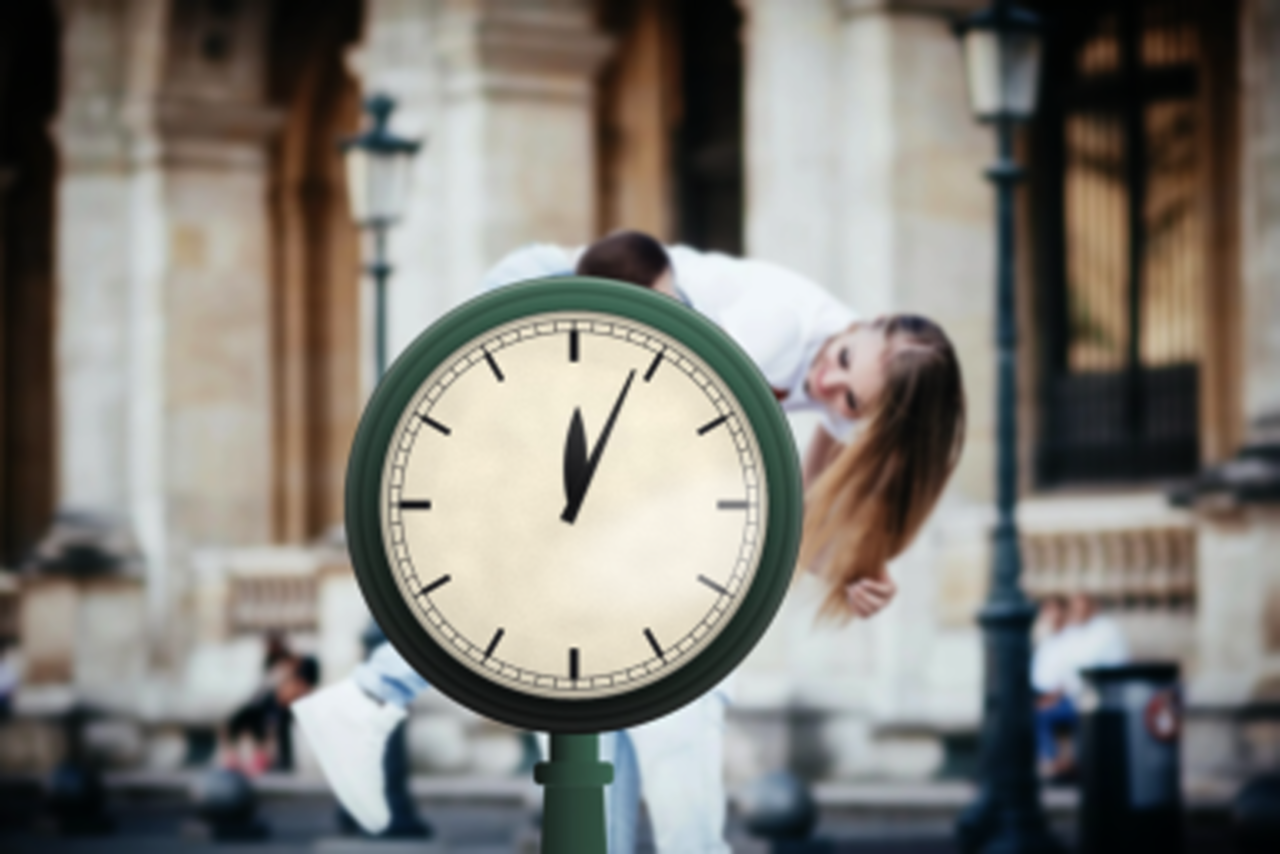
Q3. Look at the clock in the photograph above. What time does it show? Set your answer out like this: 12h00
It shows 12h04
